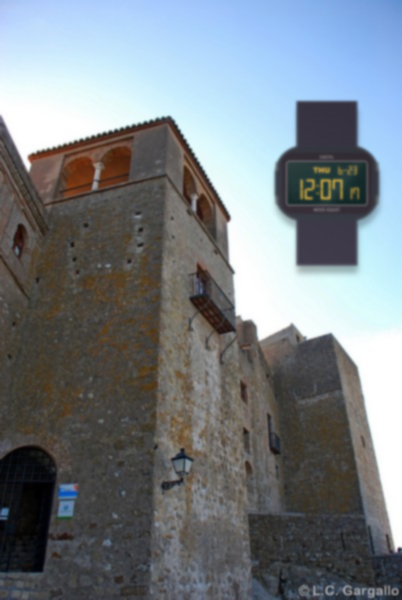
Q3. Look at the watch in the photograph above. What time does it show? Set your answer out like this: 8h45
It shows 12h07
